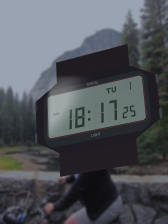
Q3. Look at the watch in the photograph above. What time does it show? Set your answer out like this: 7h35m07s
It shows 18h17m25s
